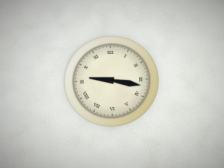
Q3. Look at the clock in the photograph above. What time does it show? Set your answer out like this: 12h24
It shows 9h17
